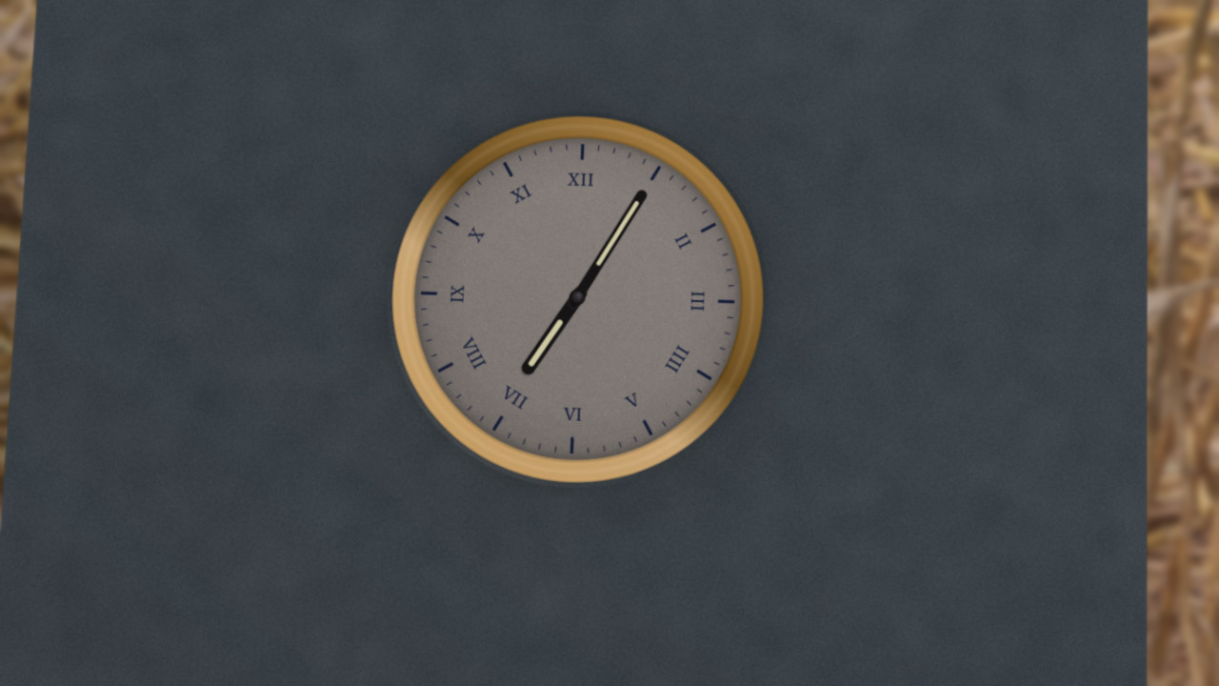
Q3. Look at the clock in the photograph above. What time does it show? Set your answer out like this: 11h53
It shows 7h05
